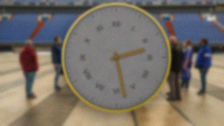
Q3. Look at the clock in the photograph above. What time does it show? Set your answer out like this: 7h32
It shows 2h28
